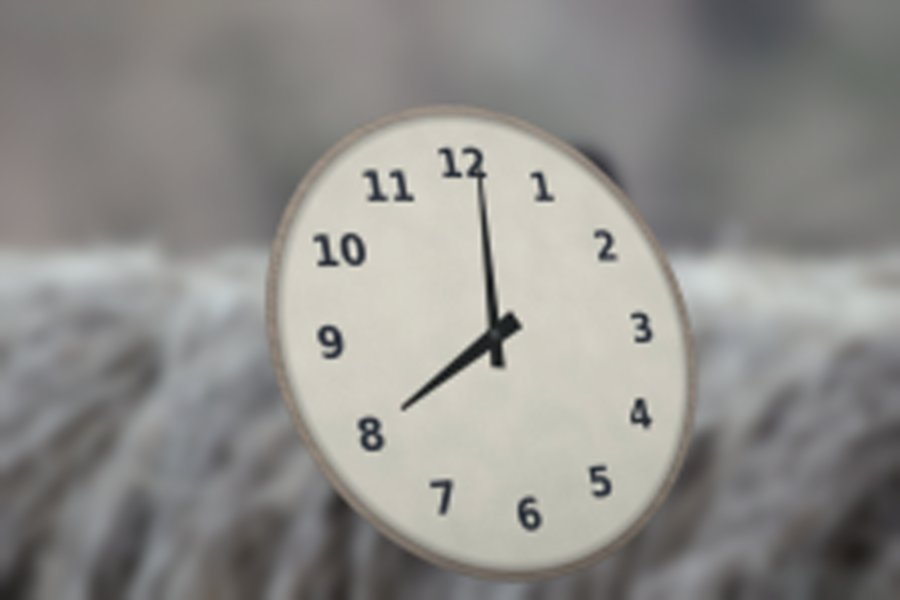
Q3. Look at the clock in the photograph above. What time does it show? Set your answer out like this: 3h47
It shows 8h01
